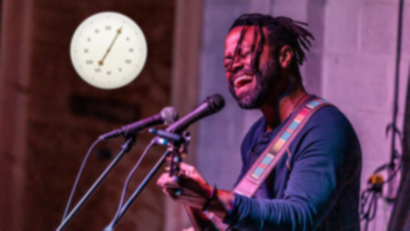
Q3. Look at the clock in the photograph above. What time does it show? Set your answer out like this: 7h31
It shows 7h05
